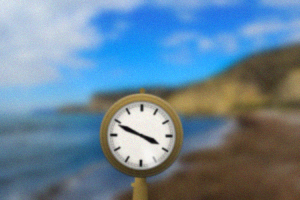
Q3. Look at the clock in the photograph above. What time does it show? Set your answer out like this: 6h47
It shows 3h49
